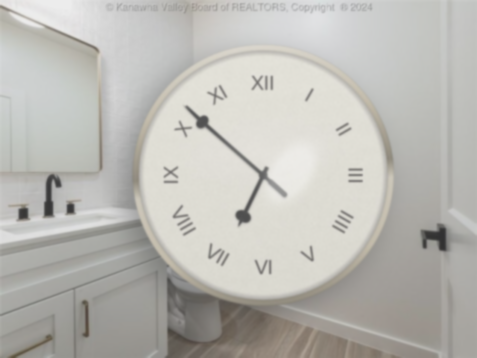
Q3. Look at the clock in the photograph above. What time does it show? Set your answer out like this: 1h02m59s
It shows 6h51m52s
